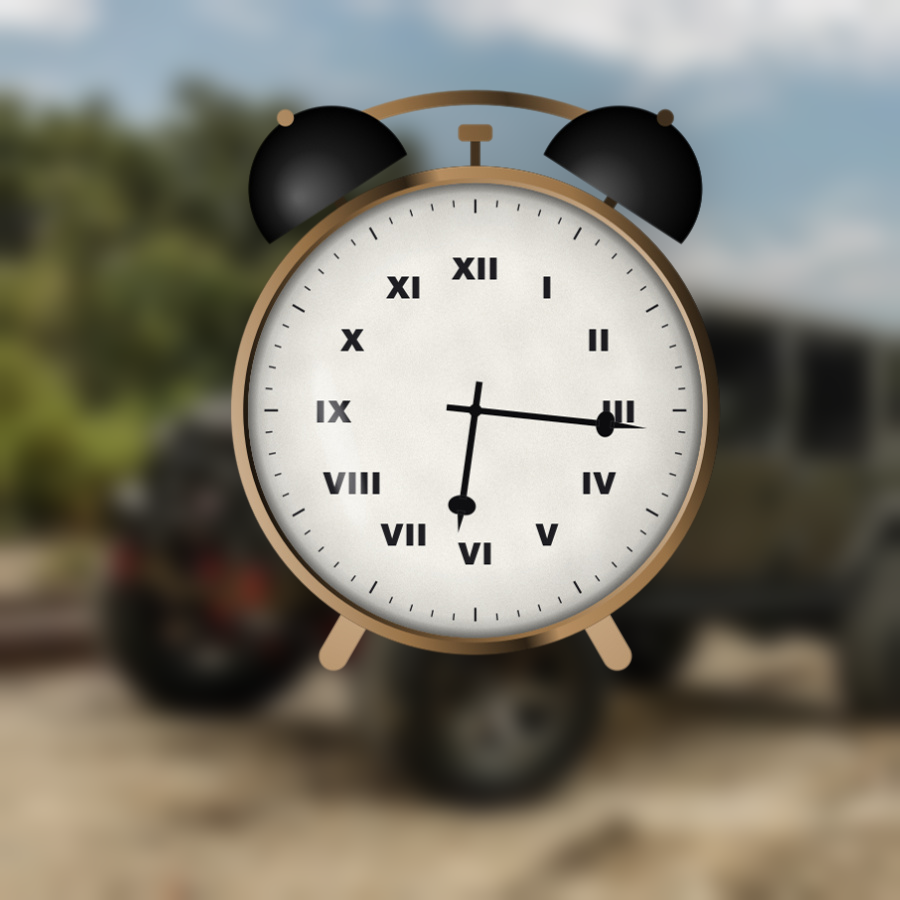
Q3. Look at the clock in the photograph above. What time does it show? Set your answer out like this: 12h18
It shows 6h16
